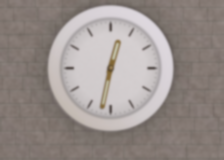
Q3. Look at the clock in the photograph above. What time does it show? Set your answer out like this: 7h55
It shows 12h32
